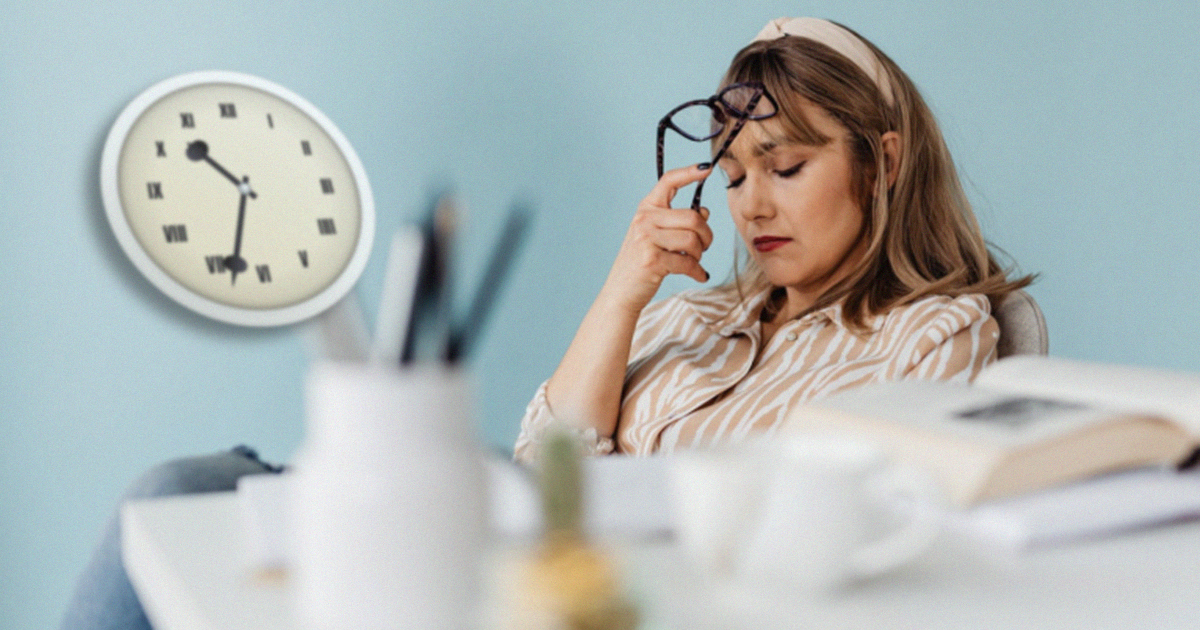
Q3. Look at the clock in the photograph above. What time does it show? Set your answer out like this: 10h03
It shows 10h33
